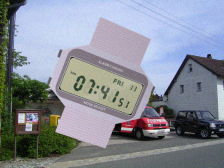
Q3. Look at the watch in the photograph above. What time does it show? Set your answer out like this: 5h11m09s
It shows 7h41m51s
